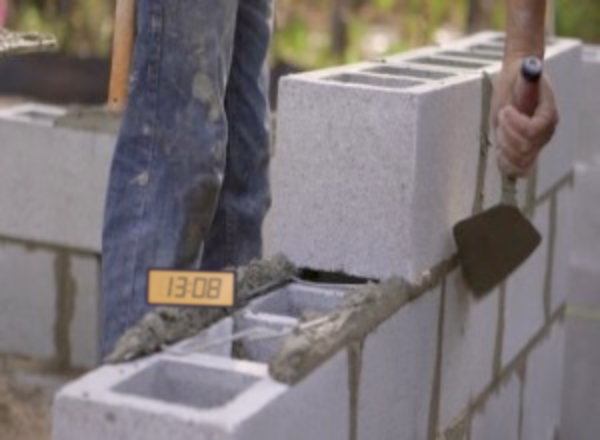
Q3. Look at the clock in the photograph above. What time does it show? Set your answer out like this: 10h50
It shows 13h08
